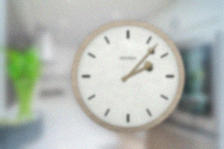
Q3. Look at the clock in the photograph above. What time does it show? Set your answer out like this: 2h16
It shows 2h07
